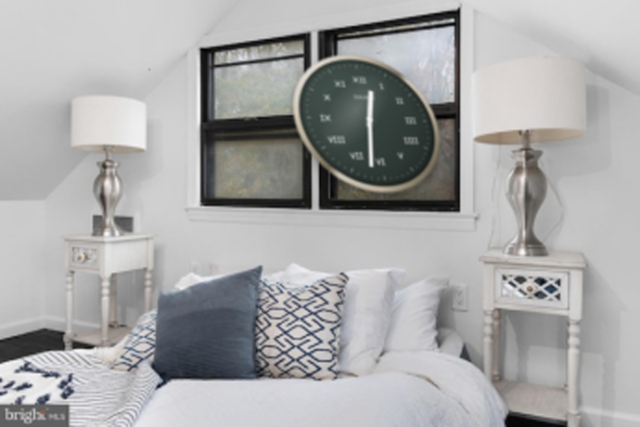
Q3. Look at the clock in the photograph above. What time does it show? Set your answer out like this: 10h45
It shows 12h32
